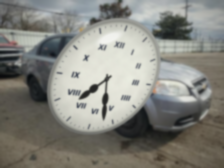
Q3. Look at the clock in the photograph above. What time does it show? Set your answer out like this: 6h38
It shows 7h27
